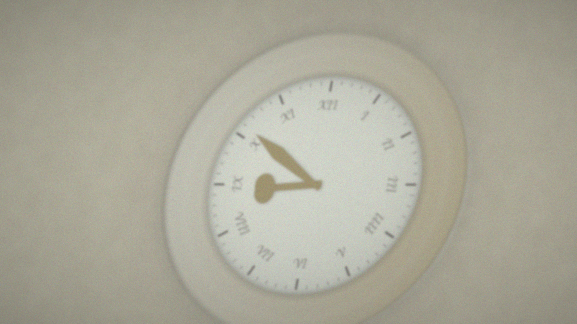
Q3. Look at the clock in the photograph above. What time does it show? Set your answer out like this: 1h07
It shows 8h51
